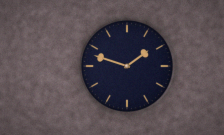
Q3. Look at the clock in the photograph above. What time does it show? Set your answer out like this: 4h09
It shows 1h48
